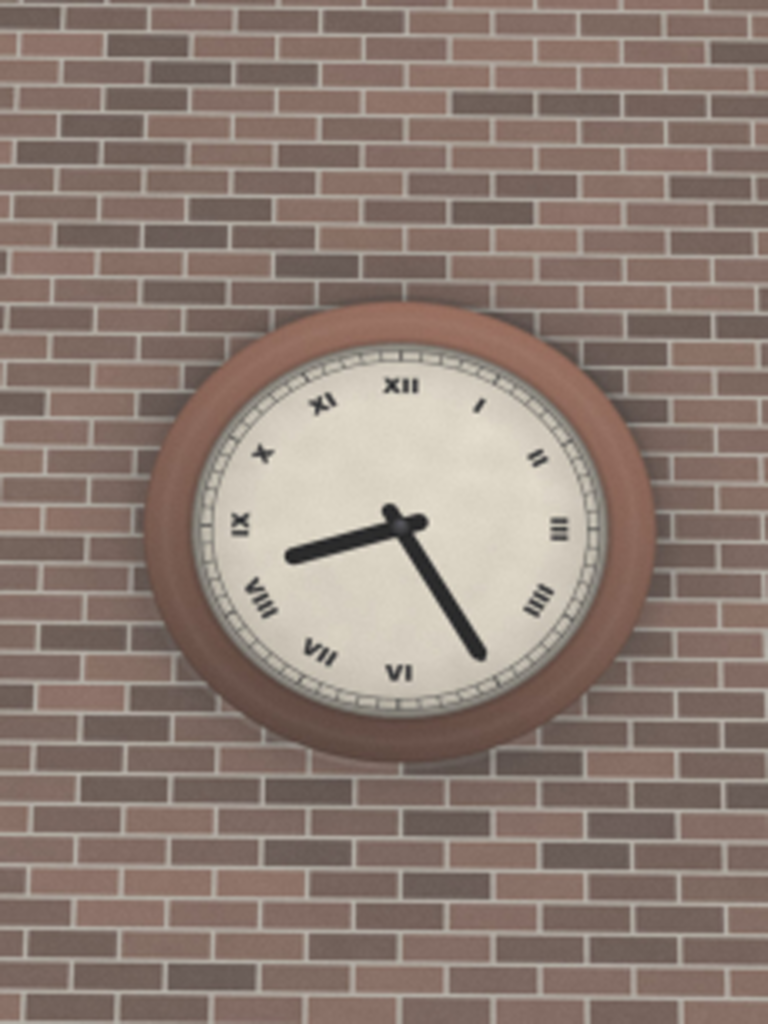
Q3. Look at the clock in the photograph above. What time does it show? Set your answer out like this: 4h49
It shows 8h25
